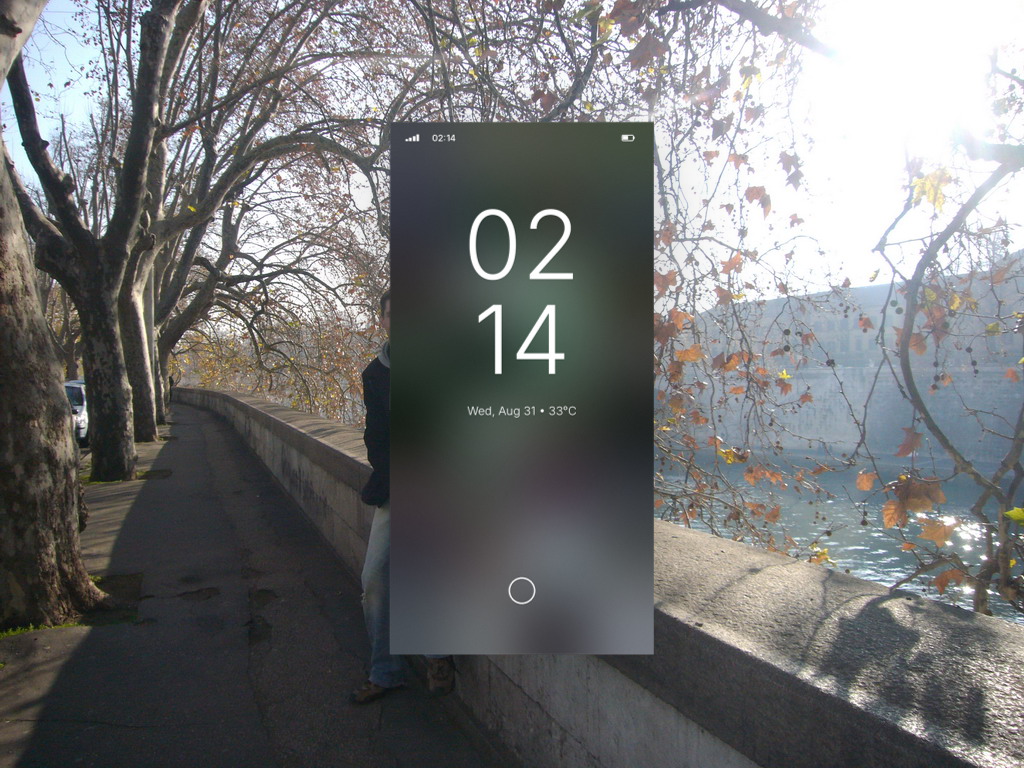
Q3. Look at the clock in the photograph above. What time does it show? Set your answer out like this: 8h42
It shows 2h14
